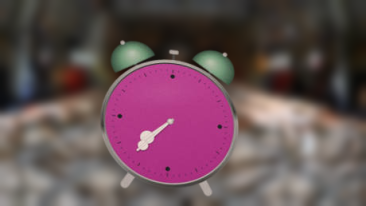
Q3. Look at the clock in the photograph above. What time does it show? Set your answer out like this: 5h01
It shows 7h37
